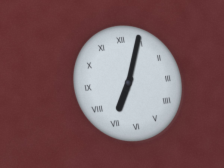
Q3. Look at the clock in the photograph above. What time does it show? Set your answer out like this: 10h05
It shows 7h04
